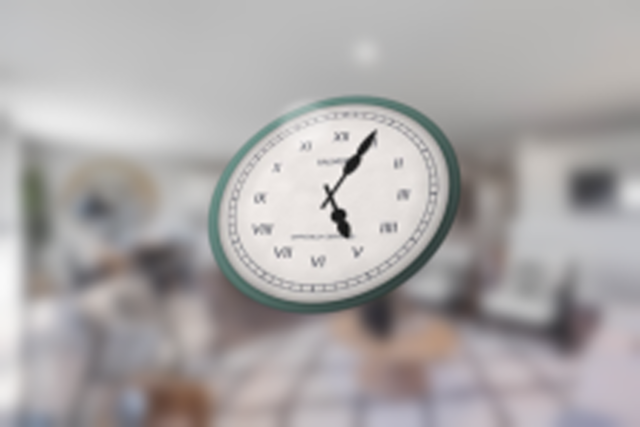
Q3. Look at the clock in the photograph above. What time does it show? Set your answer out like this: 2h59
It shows 5h04
